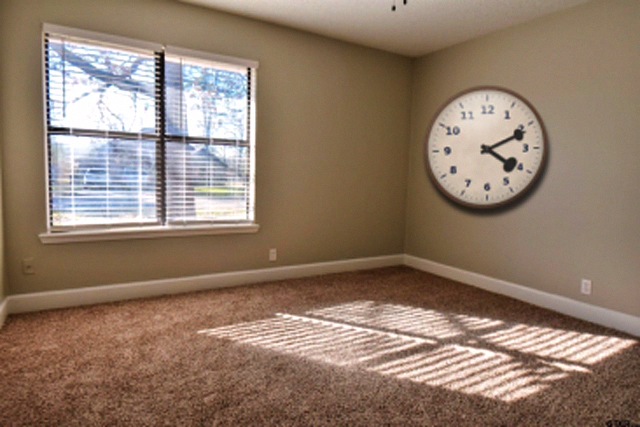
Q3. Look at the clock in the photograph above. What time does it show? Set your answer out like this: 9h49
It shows 4h11
